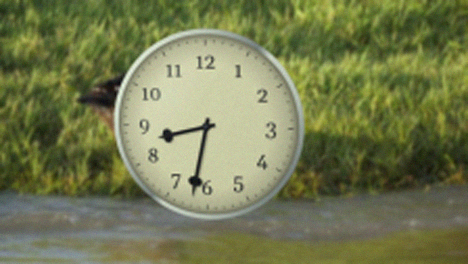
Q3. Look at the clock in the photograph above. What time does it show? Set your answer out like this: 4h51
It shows 8h32
